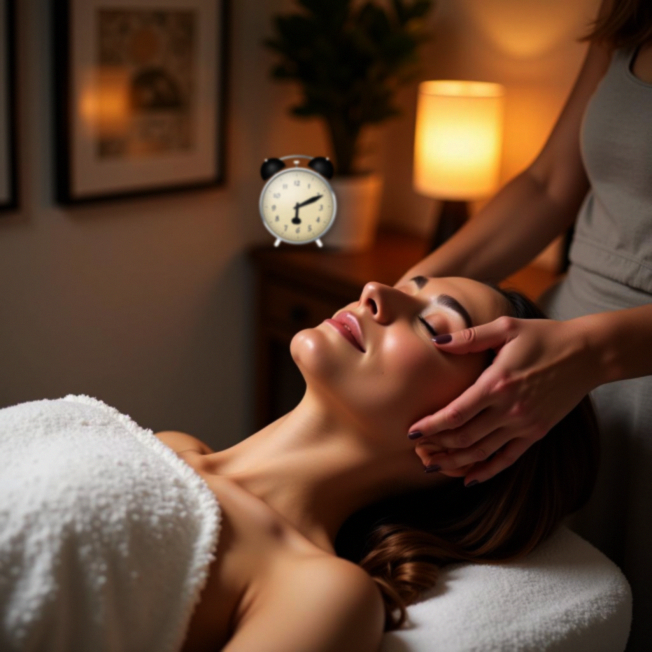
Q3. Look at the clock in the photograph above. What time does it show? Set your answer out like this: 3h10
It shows 6h11
